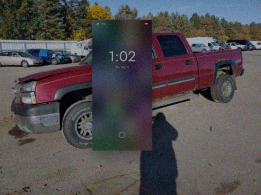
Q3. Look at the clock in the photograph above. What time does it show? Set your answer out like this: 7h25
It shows 1h02
